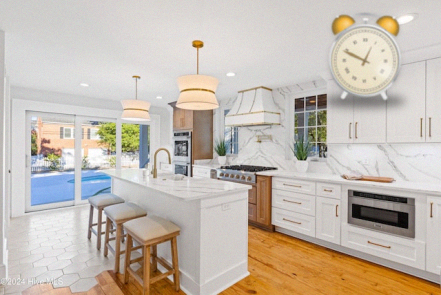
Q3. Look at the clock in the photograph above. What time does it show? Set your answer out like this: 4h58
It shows 12h49
